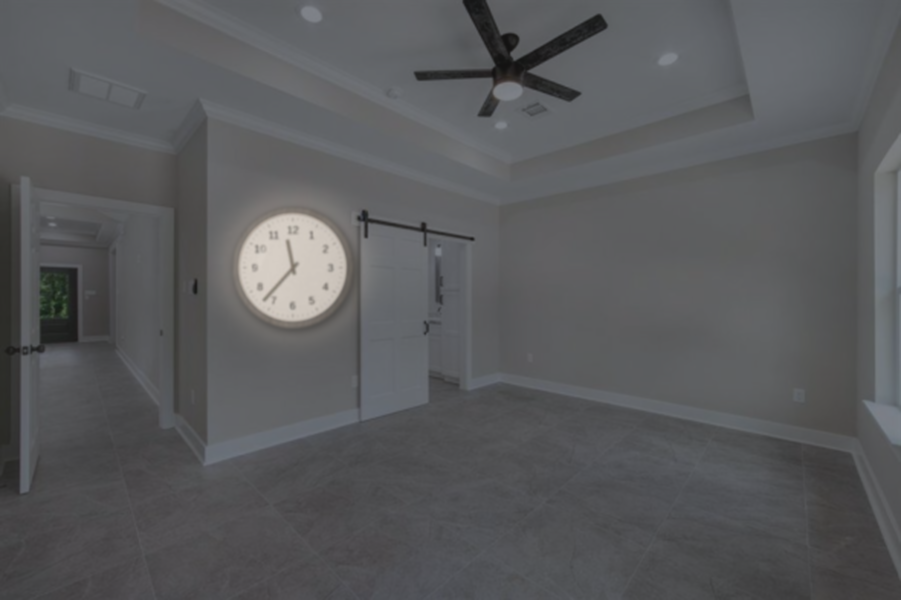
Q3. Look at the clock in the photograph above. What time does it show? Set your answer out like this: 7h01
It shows 11h37
